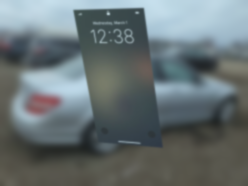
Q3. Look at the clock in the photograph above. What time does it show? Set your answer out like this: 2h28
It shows 12h38
